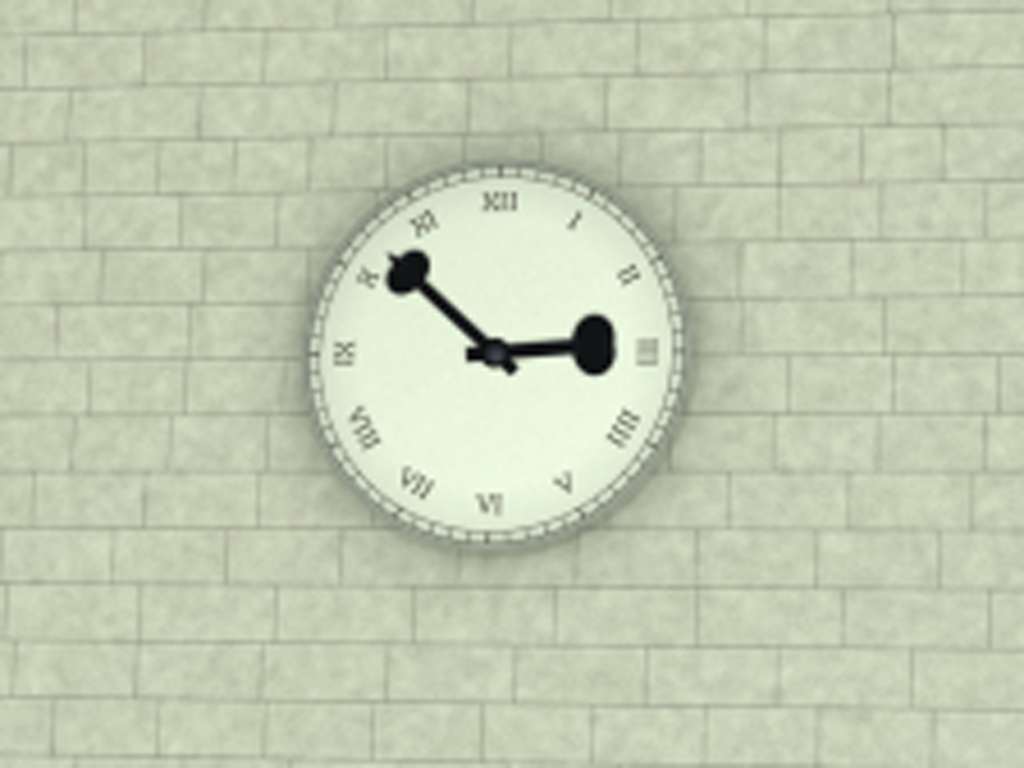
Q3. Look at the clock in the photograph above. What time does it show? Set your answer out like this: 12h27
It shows 2h52
